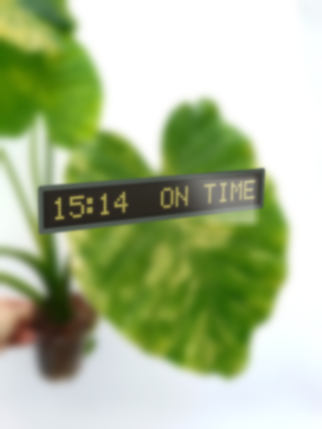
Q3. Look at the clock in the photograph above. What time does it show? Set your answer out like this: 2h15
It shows 15h14
